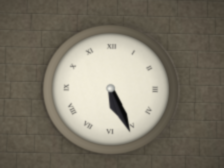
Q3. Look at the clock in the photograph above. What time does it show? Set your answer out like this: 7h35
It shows 5h26
